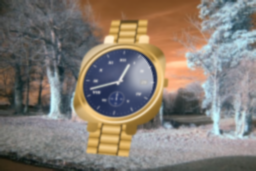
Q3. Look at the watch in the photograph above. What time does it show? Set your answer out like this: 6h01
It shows 12h42
